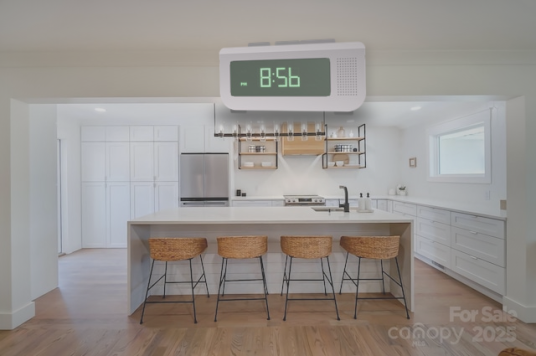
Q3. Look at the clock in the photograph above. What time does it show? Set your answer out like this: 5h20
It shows 8h56
